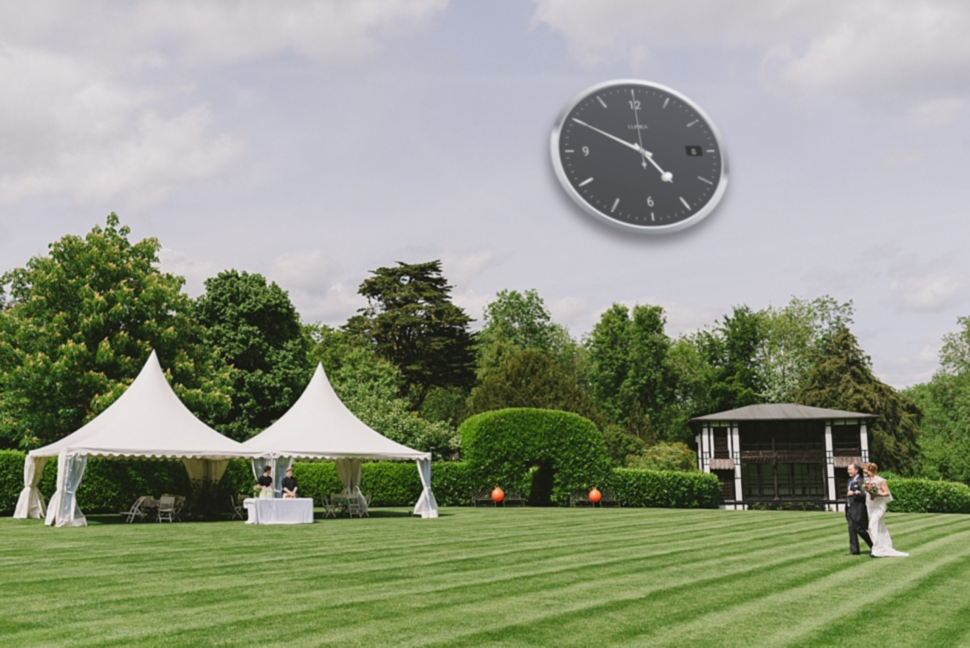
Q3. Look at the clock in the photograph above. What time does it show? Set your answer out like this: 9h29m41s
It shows 4h50m00s
